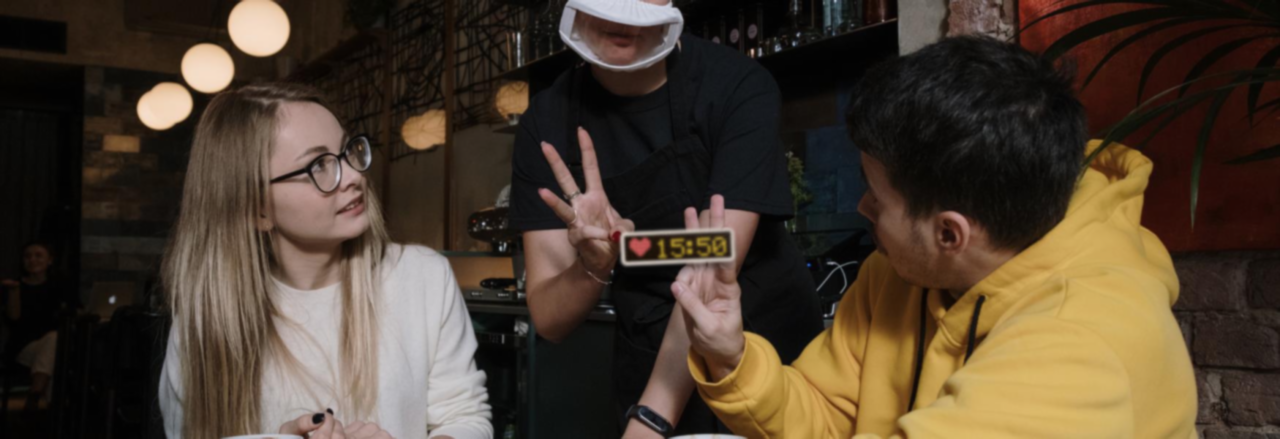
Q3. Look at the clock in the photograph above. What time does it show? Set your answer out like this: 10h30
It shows 15h50
